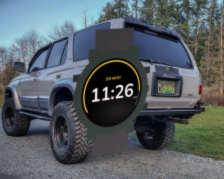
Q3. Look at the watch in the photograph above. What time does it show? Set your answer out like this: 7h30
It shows 11h26
